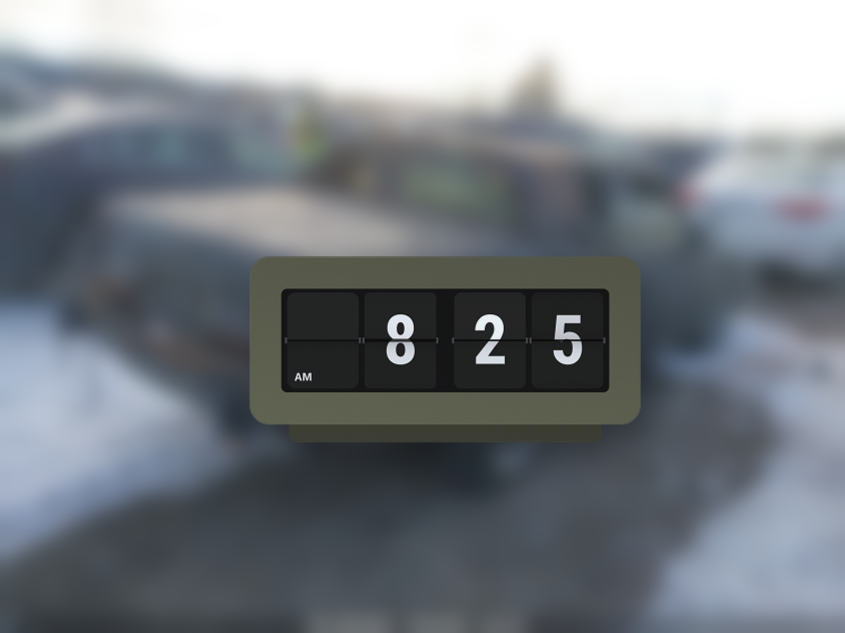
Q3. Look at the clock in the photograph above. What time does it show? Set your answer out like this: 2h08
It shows 8h25
